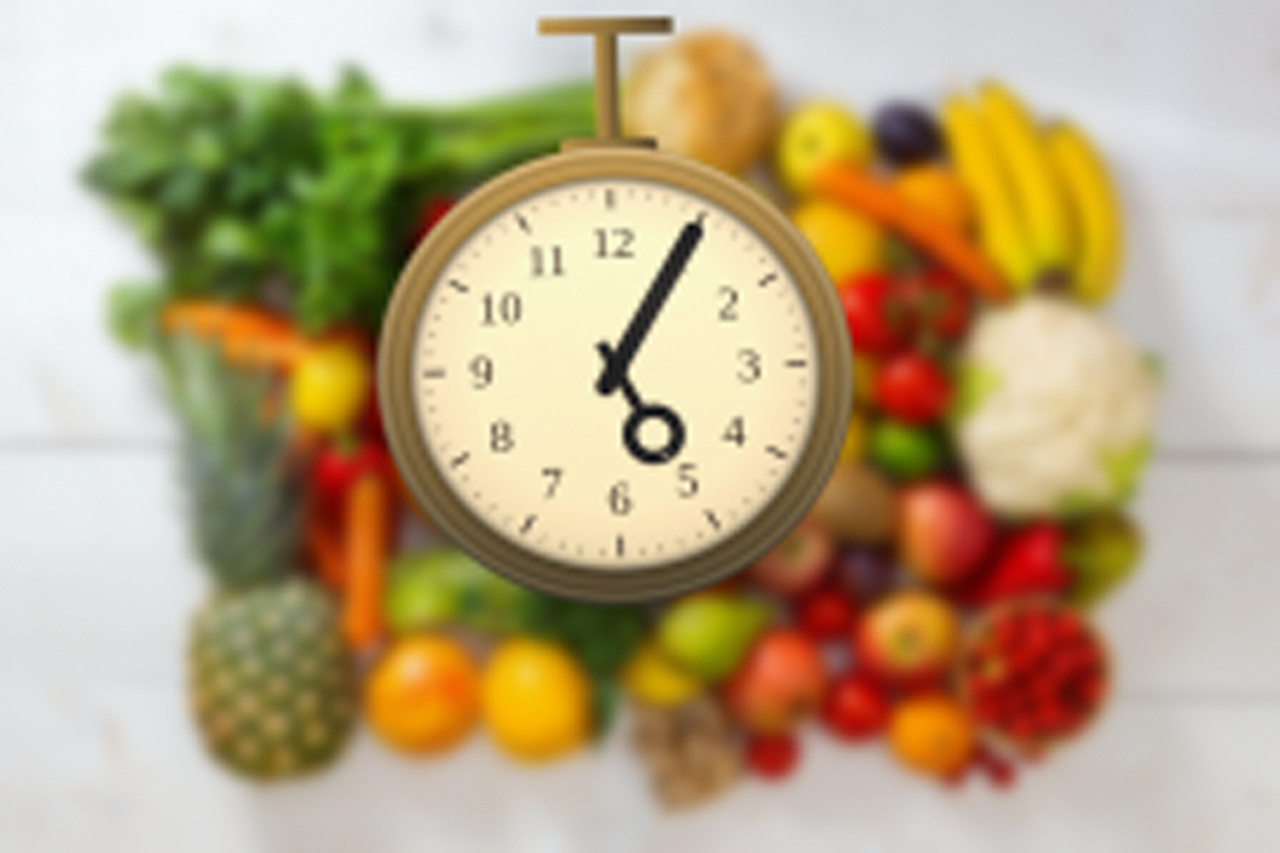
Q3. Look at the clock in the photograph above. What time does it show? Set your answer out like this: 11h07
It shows 5h05
